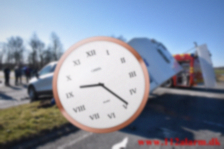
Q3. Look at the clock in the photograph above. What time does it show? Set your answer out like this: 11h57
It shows 9h24
